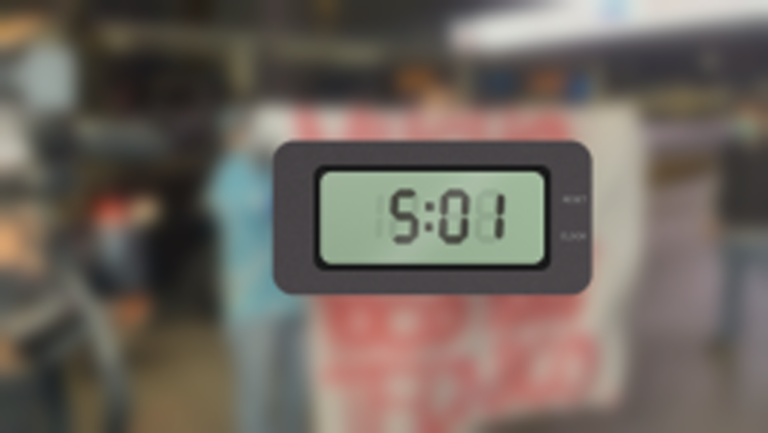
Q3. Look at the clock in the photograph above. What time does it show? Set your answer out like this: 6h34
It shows 5h01
